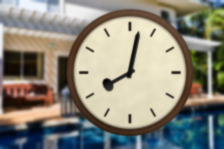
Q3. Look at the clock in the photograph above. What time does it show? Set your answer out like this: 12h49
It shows 8h02
